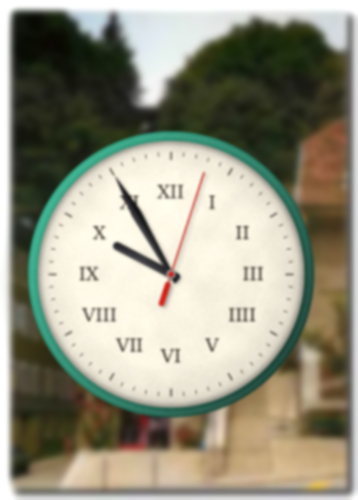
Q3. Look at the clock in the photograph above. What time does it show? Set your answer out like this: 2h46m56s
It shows 9h55m03s
